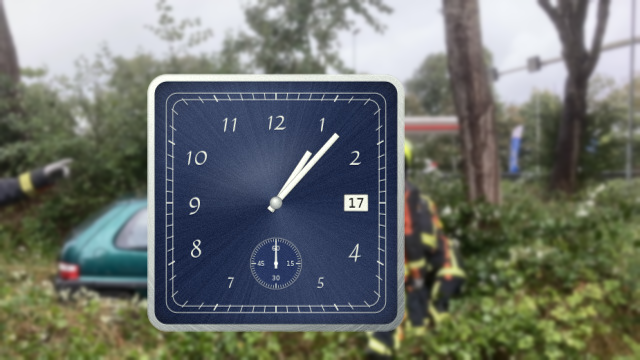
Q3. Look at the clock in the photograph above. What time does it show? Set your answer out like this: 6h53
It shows 1h07
